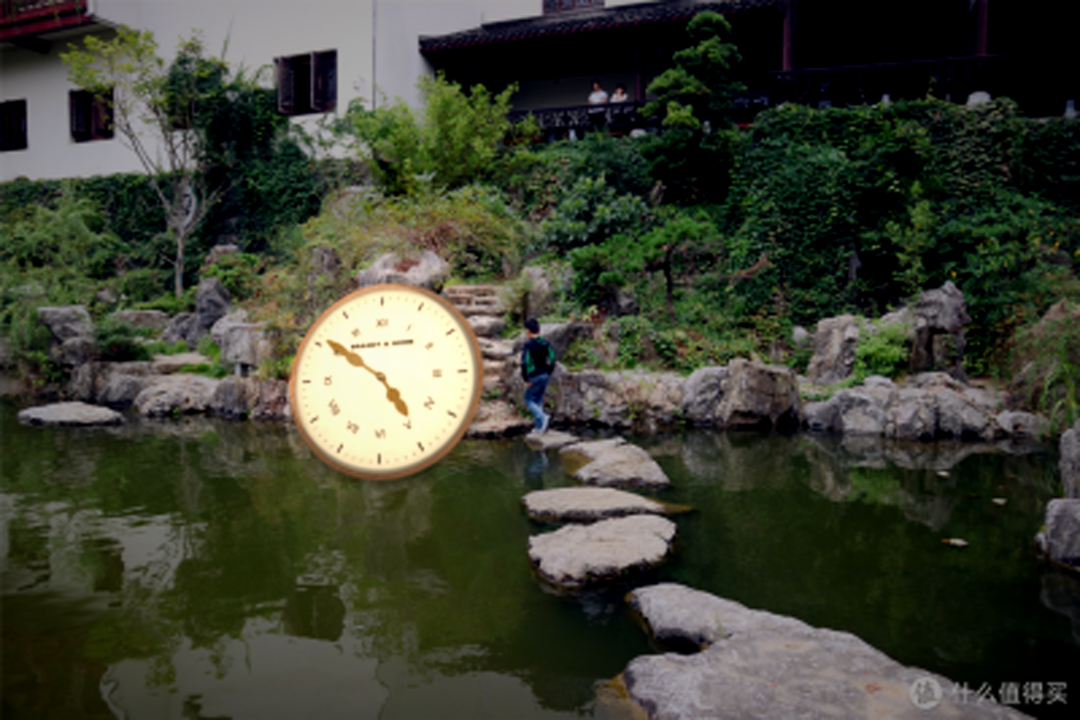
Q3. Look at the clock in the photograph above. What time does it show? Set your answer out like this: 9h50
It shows 4h51
